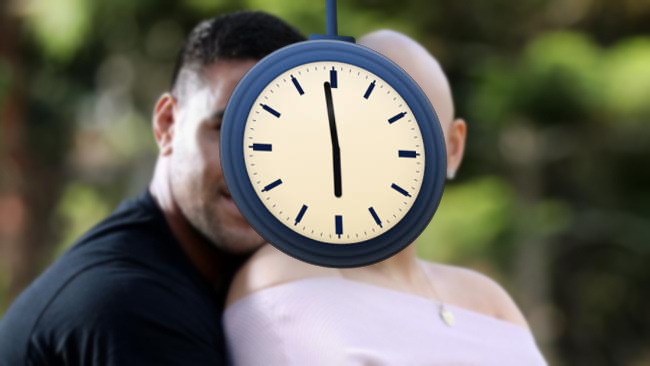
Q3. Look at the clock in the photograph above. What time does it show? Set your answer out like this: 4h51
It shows 5h59
